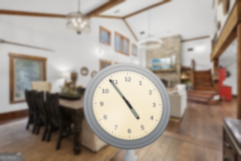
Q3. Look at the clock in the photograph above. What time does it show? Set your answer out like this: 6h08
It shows 4h54
